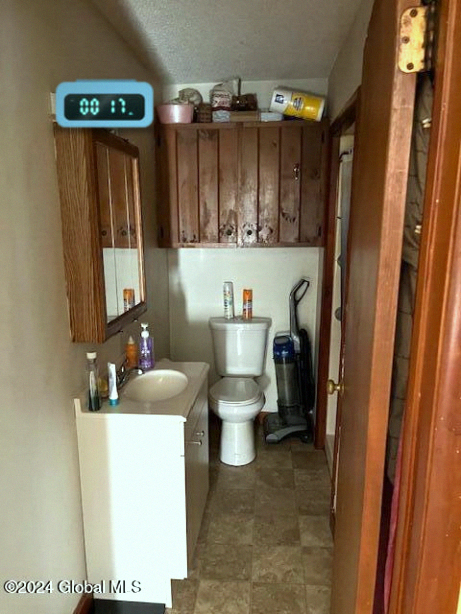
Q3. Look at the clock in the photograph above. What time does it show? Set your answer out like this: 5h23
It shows 0h17
